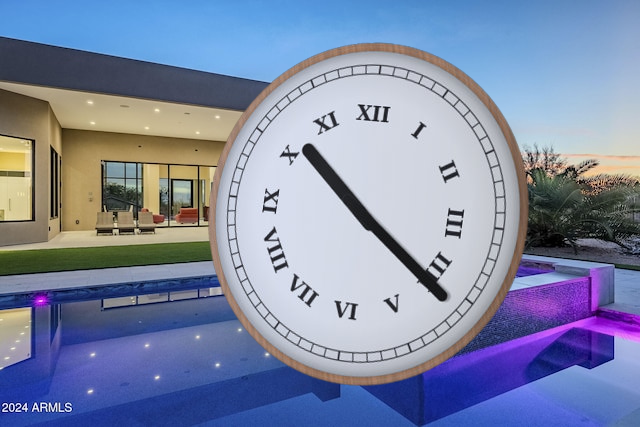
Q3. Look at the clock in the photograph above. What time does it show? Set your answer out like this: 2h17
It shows 10h21
